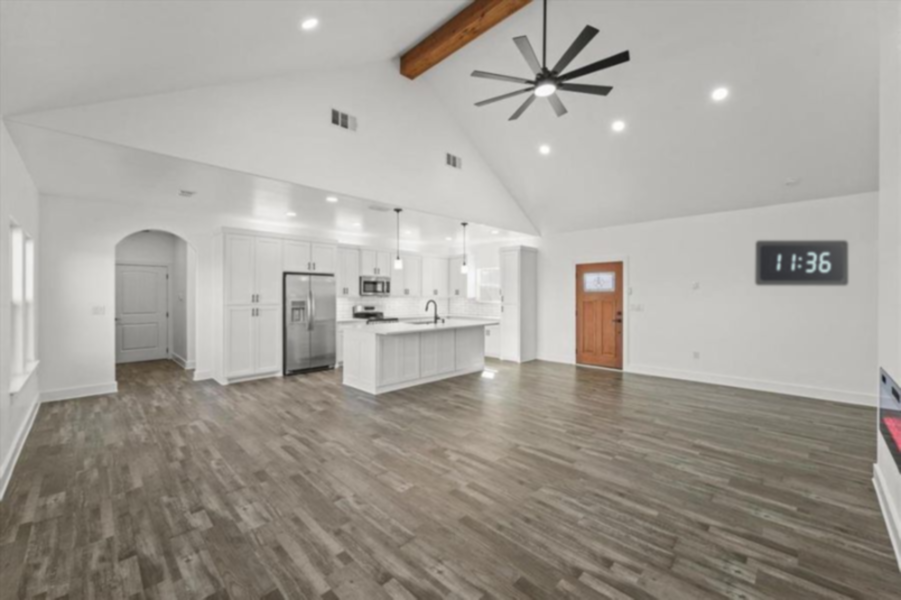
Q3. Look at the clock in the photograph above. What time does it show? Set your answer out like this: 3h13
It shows 11h36
